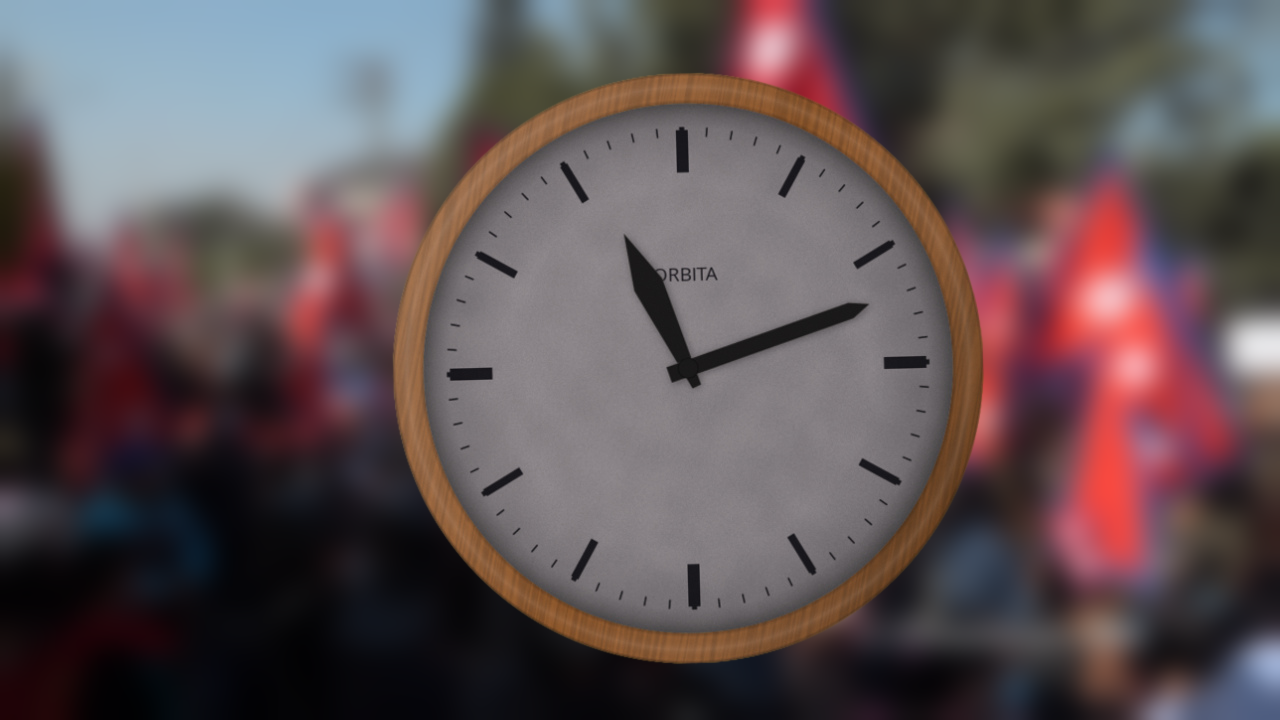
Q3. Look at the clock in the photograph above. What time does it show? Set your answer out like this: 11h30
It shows 11h12
